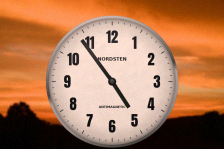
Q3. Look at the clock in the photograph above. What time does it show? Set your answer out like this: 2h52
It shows 4h54
